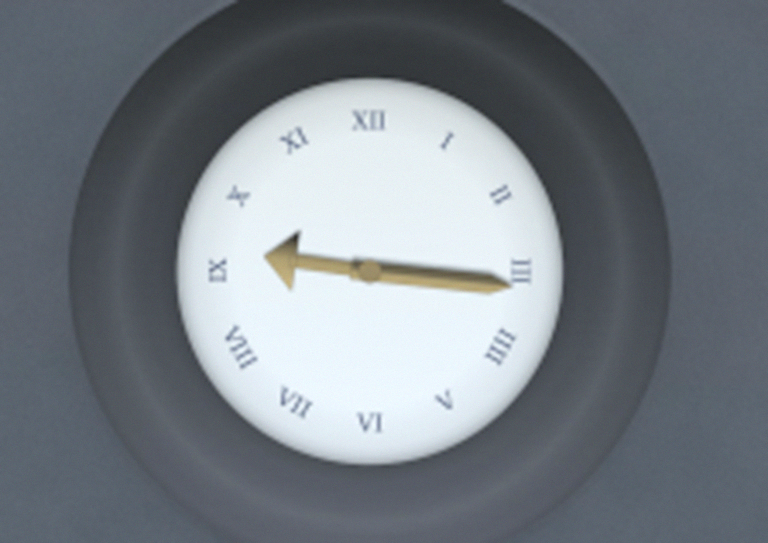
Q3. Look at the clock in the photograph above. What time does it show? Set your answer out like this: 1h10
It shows 9h16
